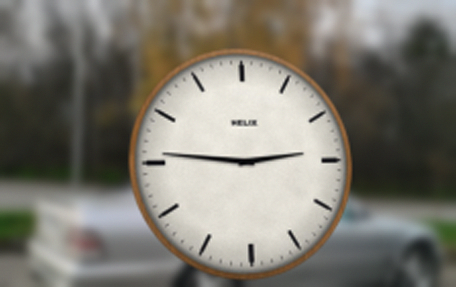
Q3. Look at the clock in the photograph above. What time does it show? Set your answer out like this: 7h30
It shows 2h46
